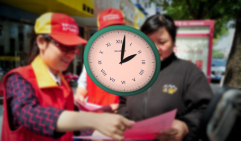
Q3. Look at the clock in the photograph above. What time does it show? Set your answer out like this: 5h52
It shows 2h02
